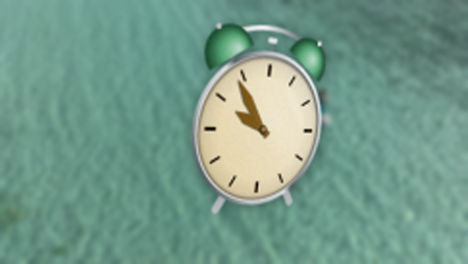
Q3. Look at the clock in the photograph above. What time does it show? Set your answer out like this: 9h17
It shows 9h54
